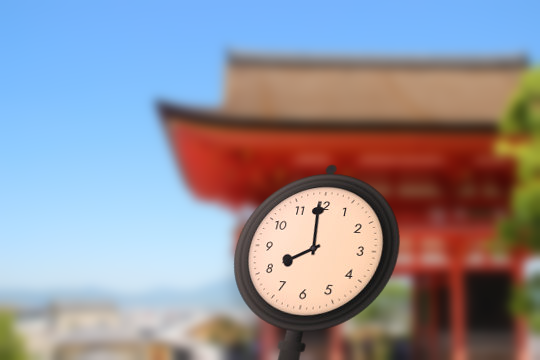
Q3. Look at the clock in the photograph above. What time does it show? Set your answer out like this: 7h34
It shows 7h59
